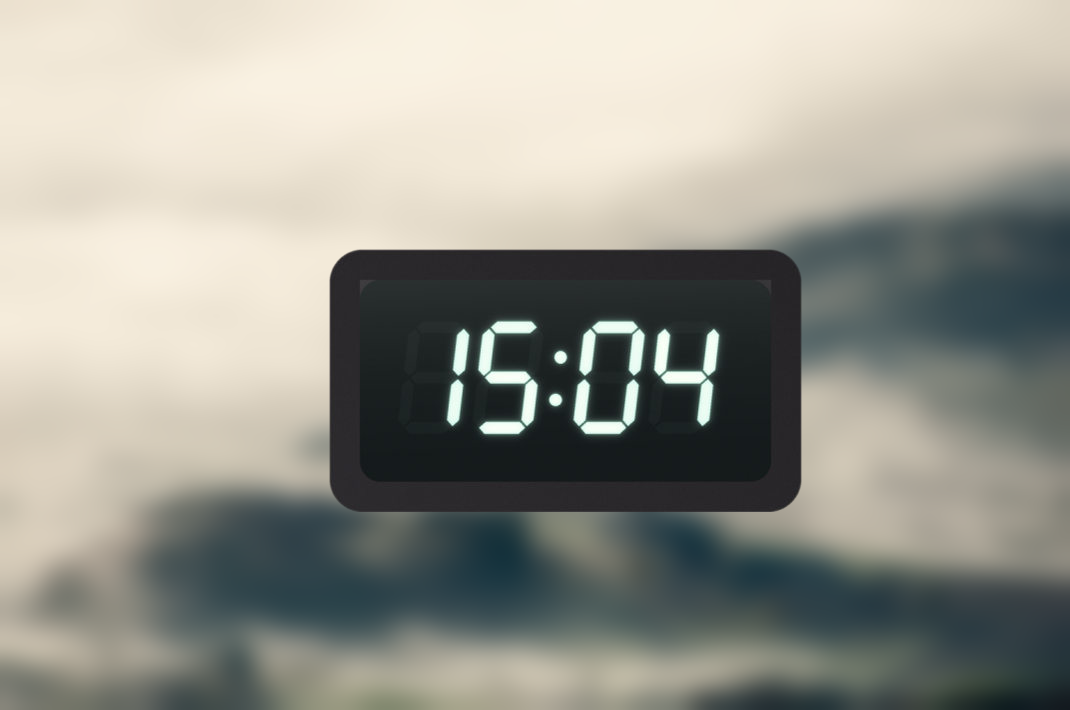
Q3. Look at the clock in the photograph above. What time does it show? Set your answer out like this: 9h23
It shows 15h04
